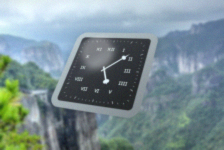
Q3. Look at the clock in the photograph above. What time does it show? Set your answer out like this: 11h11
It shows 5h08
